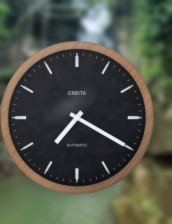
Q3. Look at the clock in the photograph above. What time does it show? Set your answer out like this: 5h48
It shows 7h20
